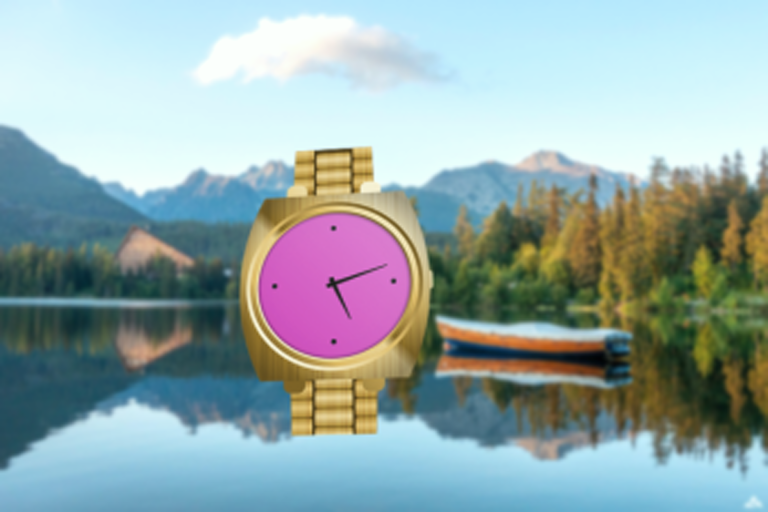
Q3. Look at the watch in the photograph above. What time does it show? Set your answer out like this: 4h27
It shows 5h12
